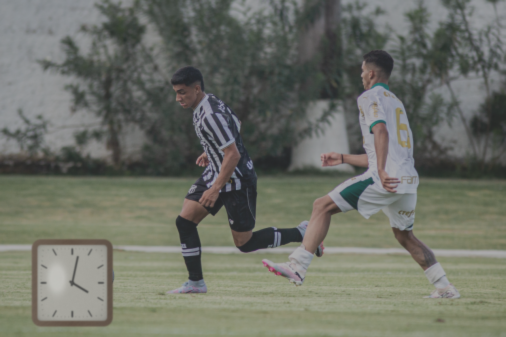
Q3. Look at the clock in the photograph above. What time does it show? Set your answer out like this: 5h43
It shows 4h02
